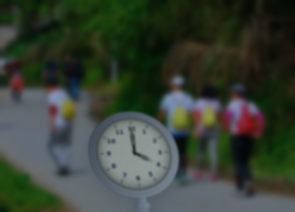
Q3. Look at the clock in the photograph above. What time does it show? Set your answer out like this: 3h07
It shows 4h00
